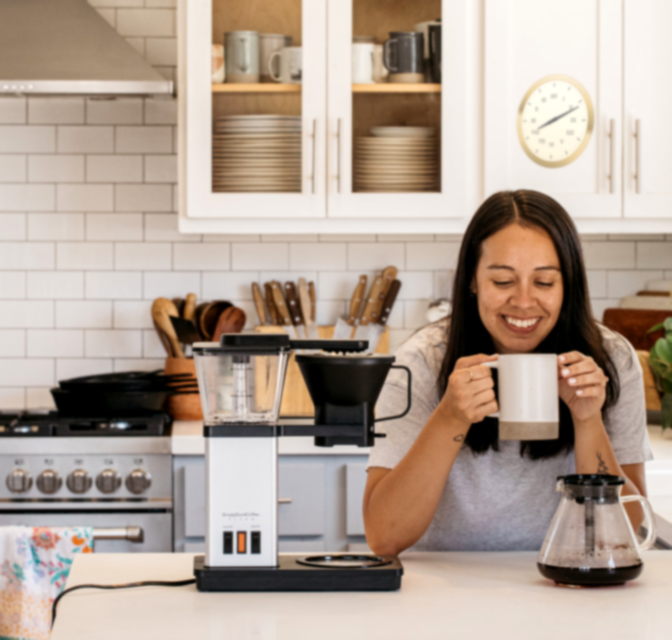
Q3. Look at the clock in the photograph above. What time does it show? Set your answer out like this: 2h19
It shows 8h11
